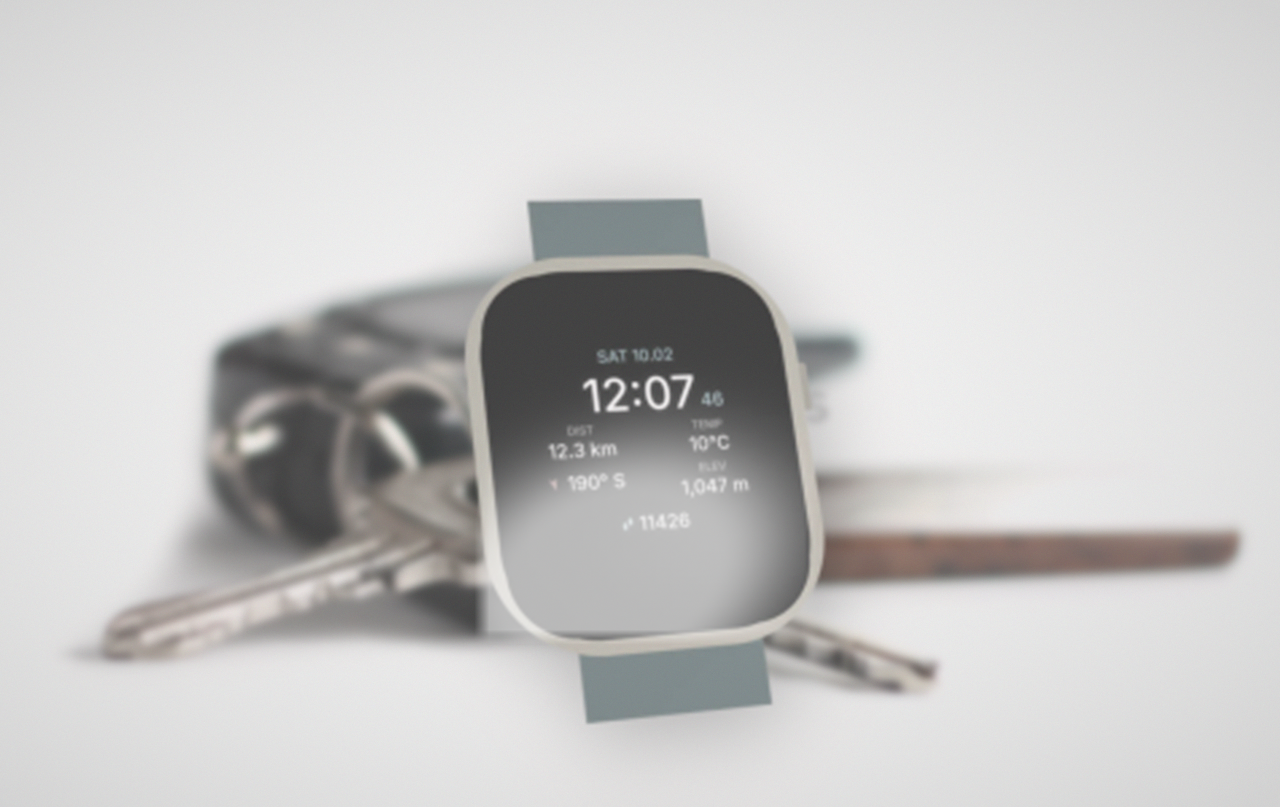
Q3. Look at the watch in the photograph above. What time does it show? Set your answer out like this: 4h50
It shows 12h07
